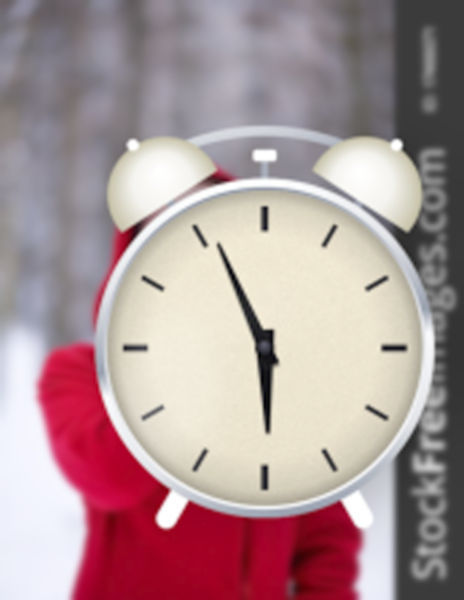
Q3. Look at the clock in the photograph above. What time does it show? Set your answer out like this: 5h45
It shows 5h56
